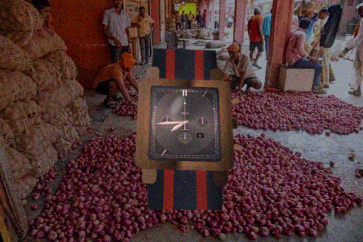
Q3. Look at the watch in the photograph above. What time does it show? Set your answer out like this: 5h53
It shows 7h44
